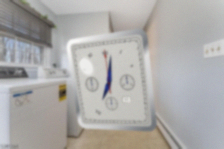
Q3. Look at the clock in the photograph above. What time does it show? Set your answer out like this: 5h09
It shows 7h02
